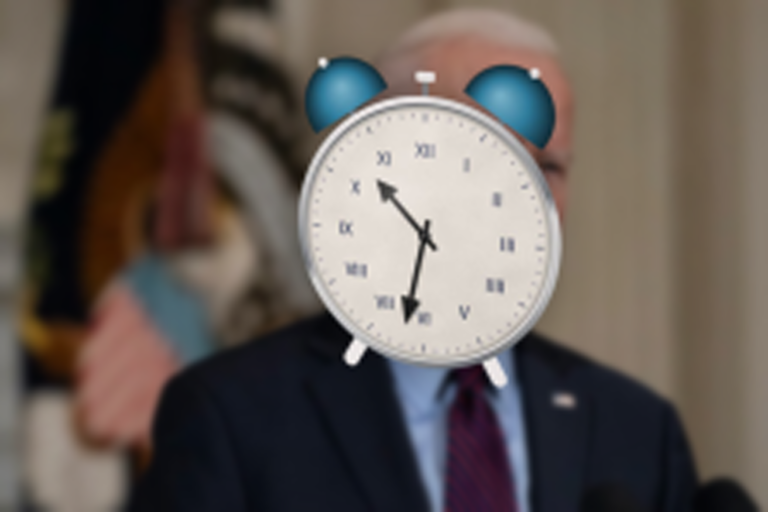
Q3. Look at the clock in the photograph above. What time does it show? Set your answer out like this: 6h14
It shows 10h32
